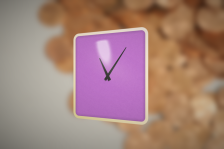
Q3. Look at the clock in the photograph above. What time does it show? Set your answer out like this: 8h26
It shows 11h06
